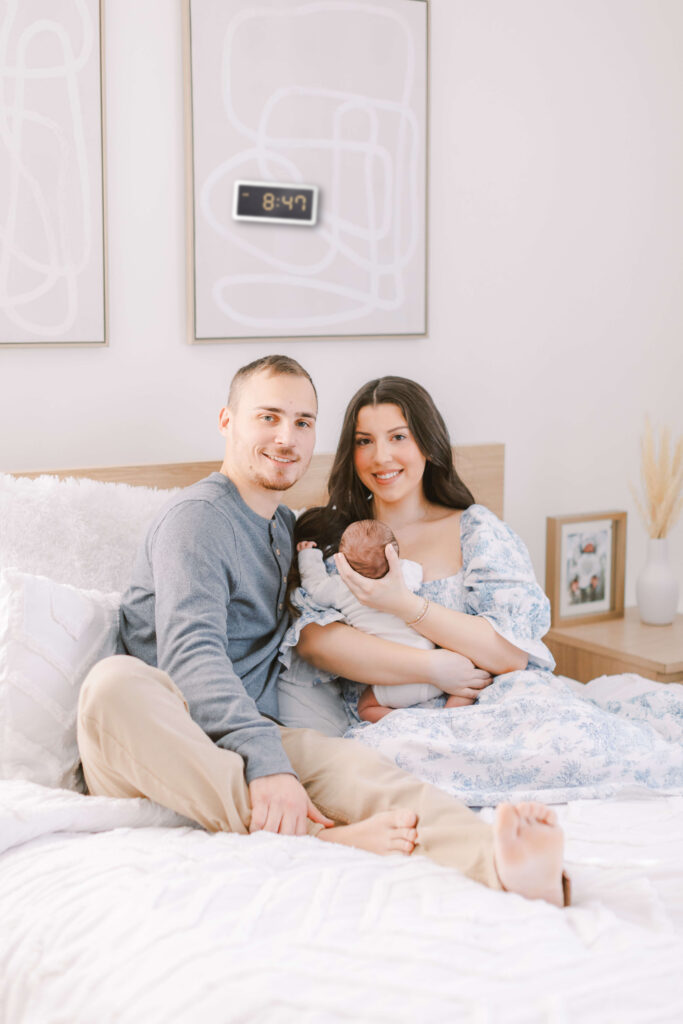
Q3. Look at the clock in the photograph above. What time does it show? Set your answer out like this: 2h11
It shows 8h47
